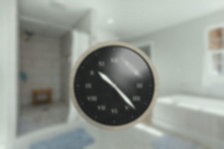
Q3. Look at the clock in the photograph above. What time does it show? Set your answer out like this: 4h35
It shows 10h23
